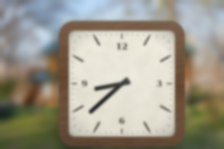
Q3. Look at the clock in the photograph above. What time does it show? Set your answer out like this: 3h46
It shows 8h38
